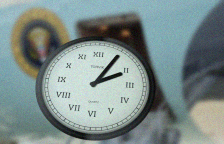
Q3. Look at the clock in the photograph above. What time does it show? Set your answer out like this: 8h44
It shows 2h05
